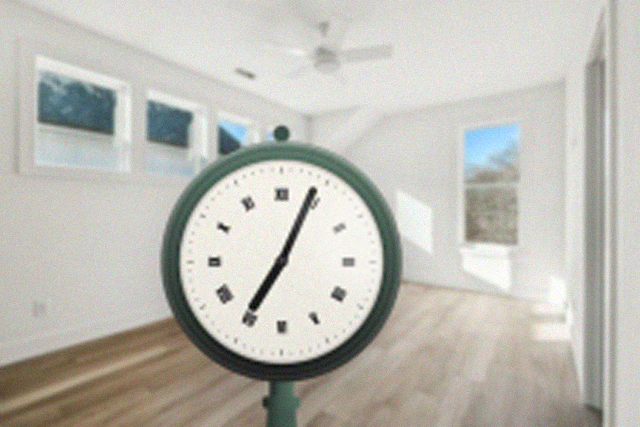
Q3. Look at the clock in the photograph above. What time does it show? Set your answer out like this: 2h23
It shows 7h04
